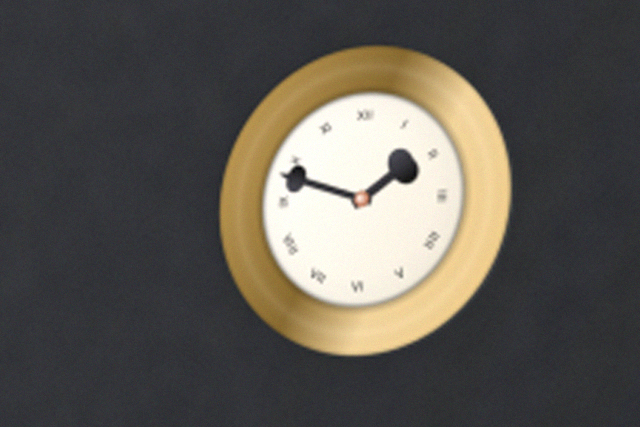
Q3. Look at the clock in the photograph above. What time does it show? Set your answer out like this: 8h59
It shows 1h48
